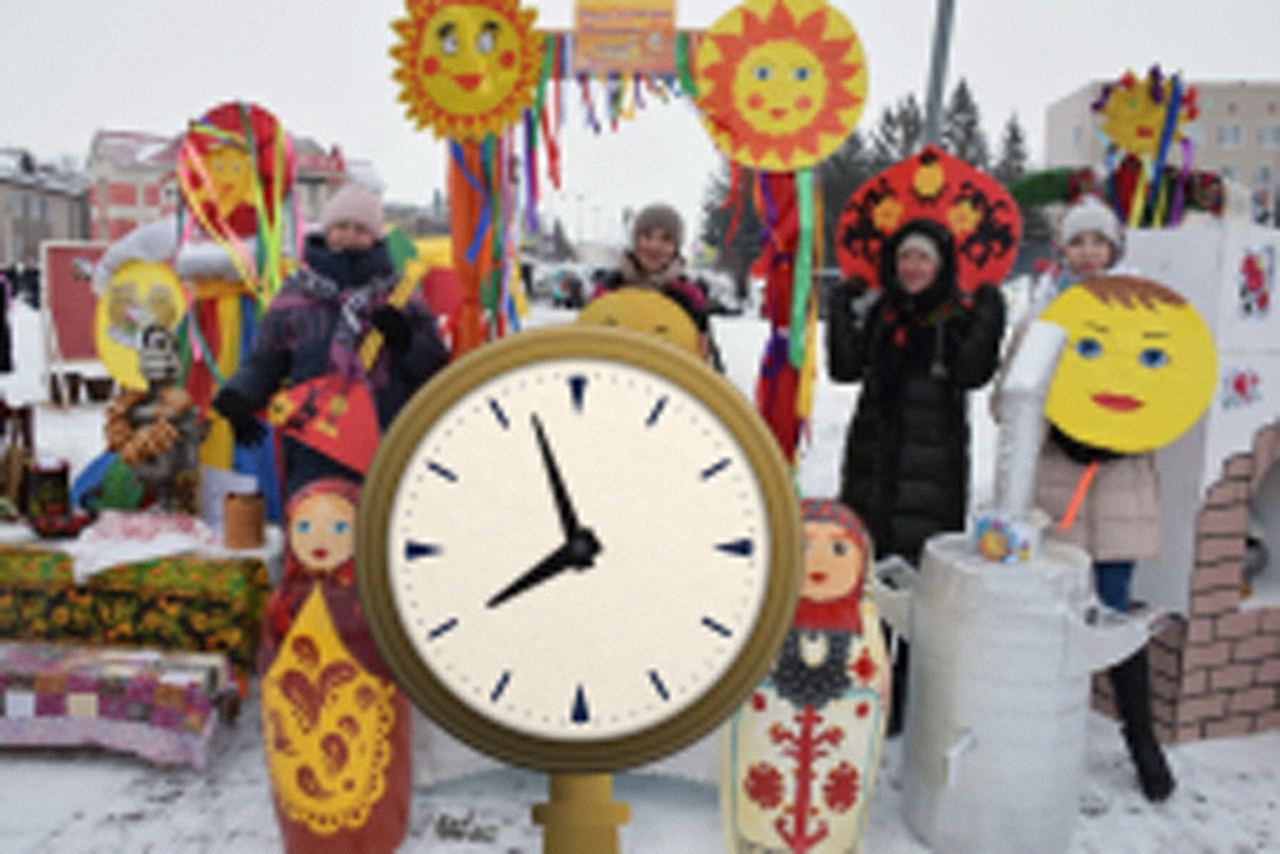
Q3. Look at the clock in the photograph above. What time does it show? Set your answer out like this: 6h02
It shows 7h57
